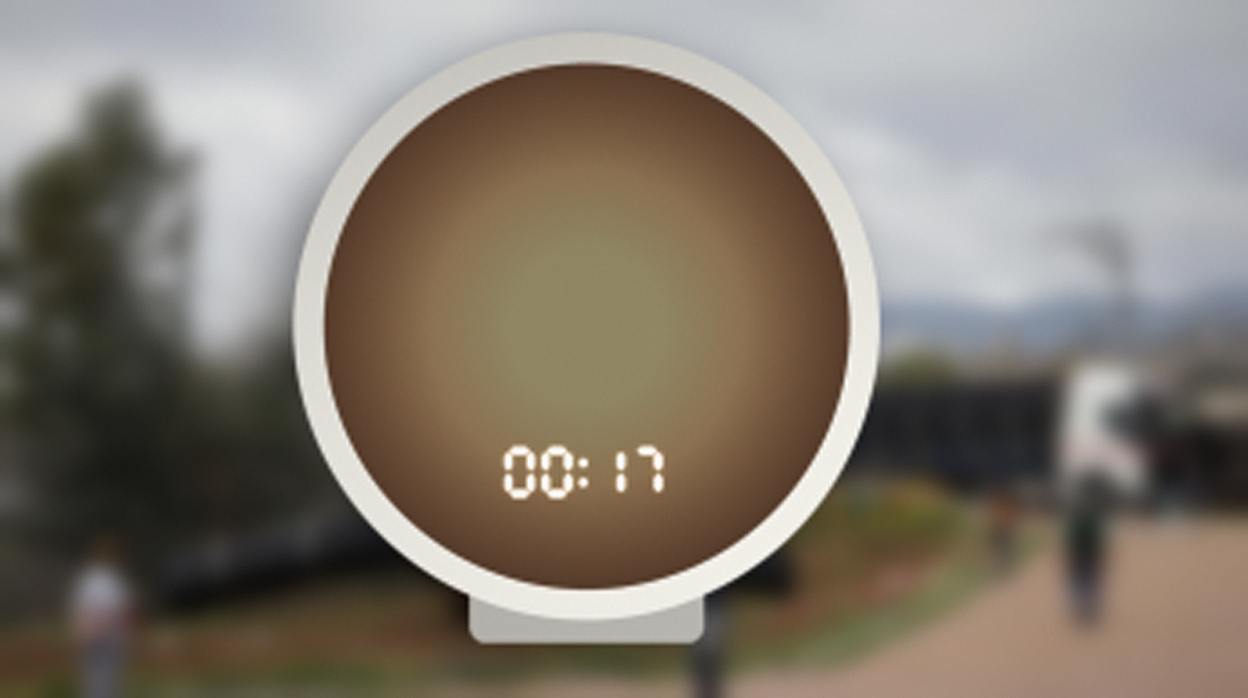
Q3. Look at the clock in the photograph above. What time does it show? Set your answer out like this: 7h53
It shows 0h17
